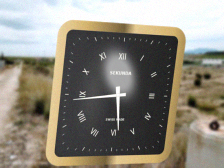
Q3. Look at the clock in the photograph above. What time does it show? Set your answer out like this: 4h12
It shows 5h44
